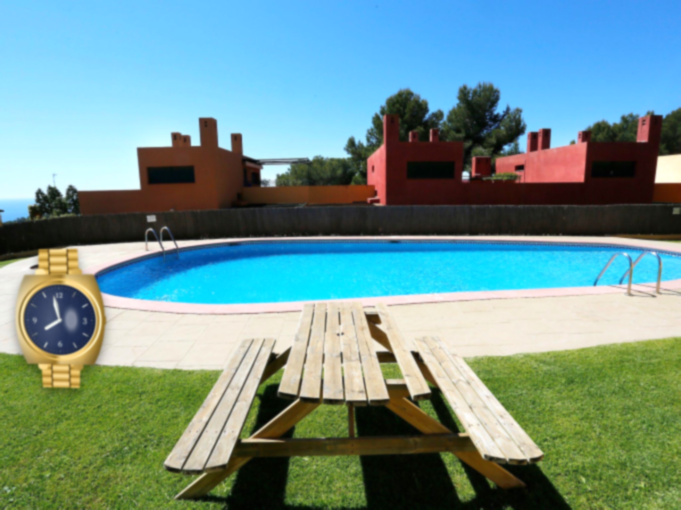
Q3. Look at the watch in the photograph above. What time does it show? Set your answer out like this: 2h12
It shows 7h58
